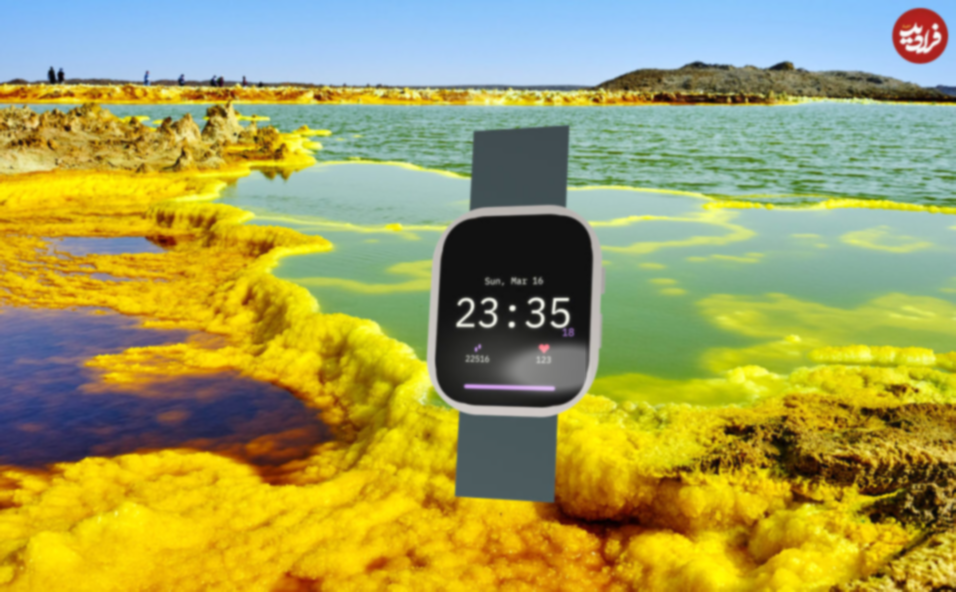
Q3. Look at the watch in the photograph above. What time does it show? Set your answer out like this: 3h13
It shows 23h35
